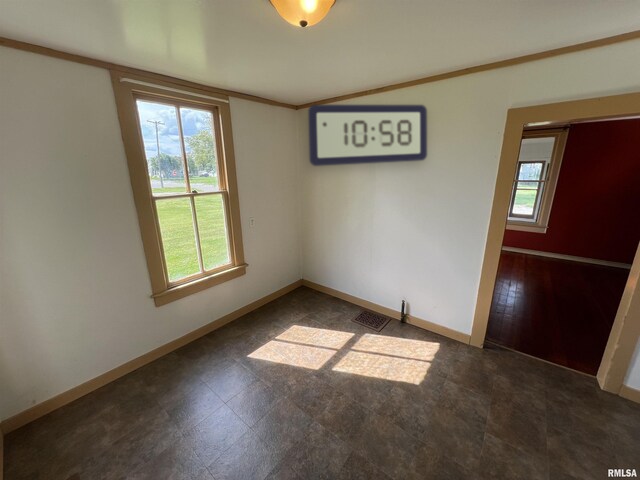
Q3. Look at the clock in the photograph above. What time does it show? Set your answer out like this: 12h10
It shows 10h58
